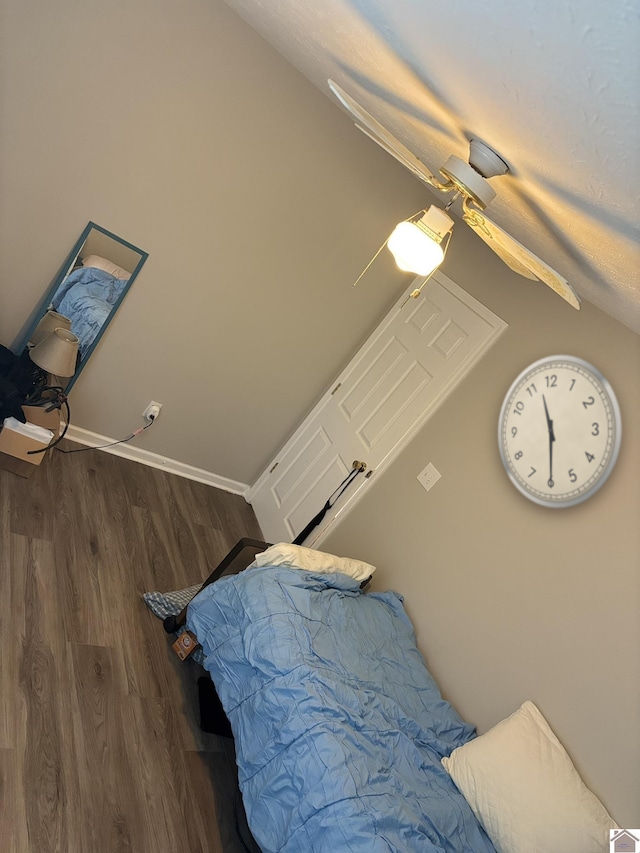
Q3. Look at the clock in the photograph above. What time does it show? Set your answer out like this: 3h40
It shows 11h30
